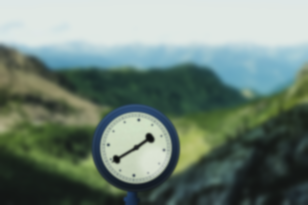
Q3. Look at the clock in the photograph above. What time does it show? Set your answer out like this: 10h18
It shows 1h39
